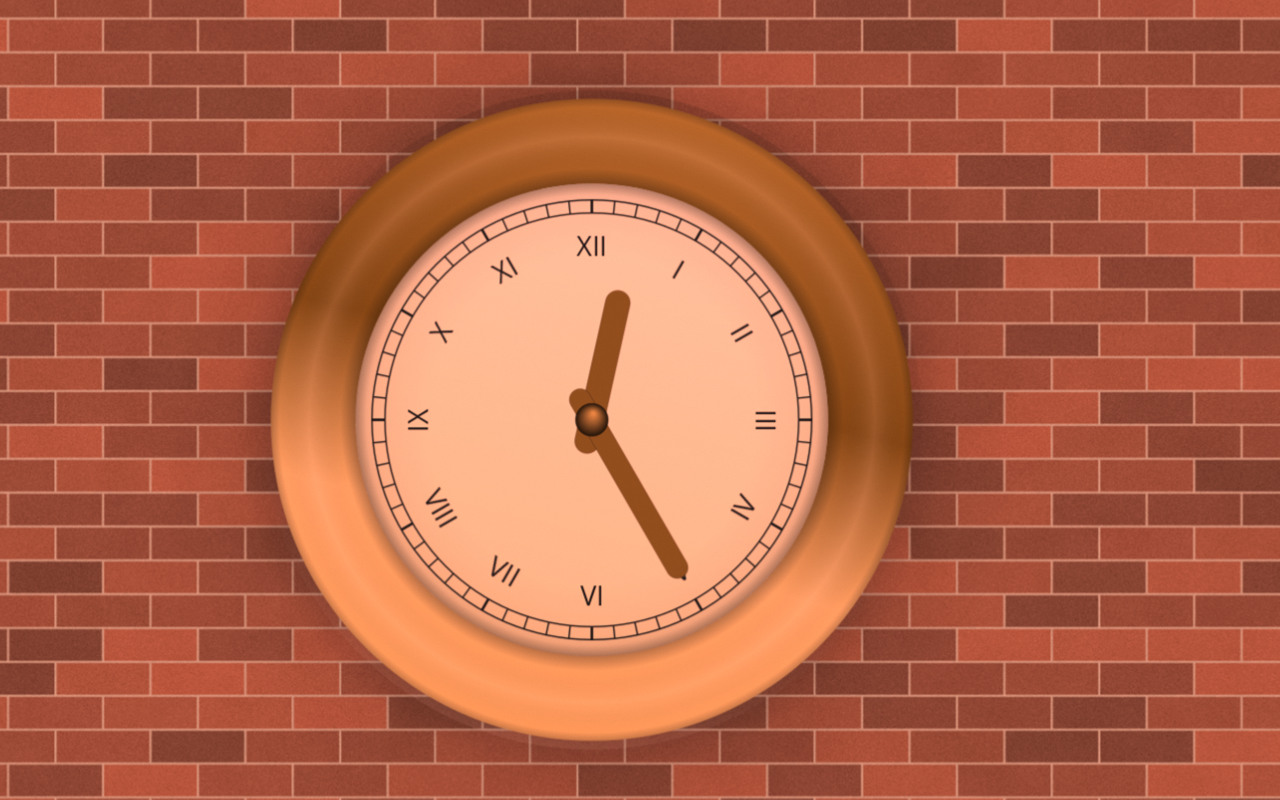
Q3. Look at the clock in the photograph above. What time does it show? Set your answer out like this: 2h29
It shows 12h25
